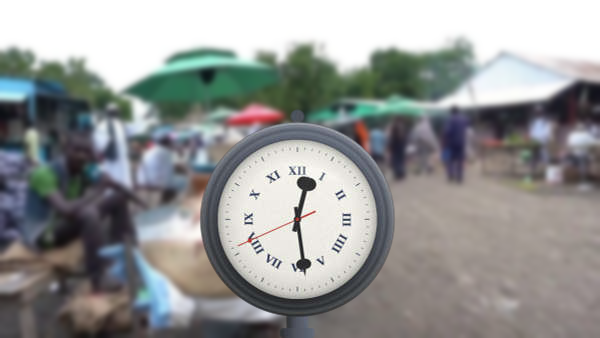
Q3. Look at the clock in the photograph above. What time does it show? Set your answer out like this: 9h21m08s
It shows 12h28m41s
